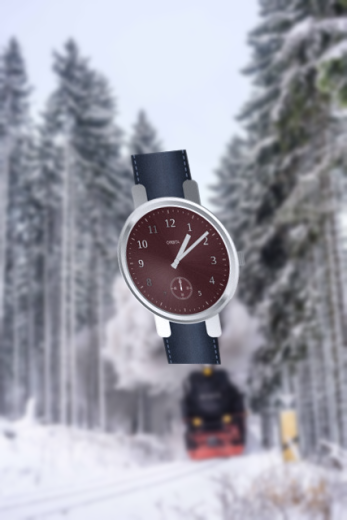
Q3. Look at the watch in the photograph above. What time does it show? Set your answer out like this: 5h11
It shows 1h09
